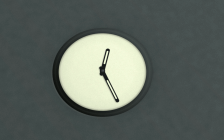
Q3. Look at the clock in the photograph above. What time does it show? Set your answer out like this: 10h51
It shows 12h26
